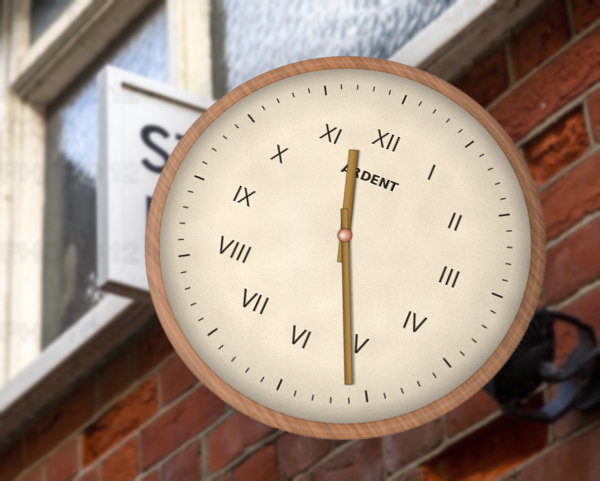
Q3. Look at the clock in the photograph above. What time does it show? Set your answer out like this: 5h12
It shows 11h26
